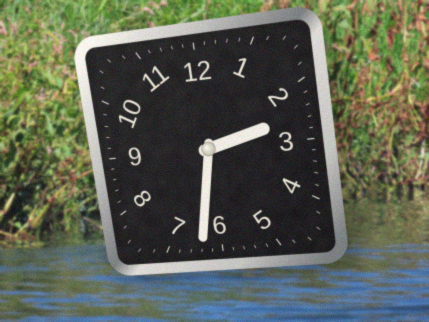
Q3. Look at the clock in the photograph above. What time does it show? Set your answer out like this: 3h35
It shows 2h32
